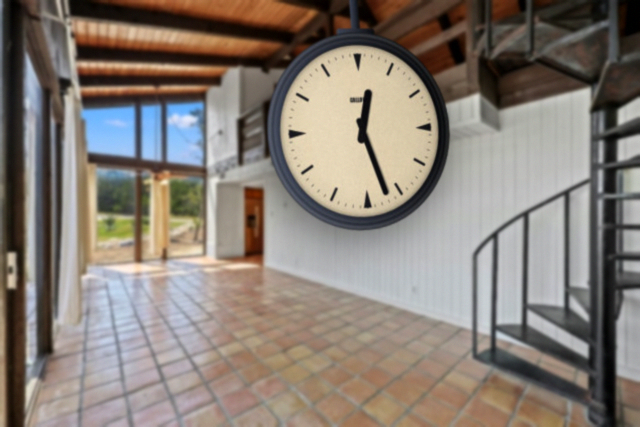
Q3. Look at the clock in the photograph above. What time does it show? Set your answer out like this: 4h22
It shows 12h27
